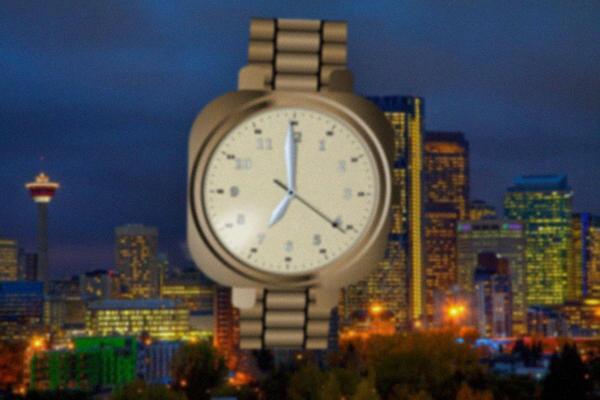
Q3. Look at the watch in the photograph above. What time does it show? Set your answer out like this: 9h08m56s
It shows 6h59m21s
